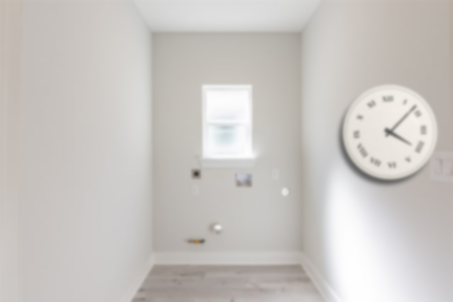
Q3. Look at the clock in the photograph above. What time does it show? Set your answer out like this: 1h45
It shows 4h08
